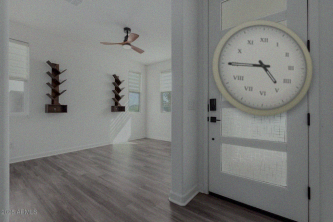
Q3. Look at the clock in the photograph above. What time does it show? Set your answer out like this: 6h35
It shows 4h45
